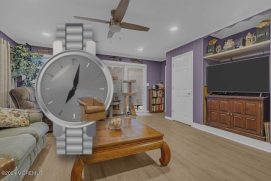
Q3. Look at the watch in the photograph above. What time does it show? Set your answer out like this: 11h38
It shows 7h02
